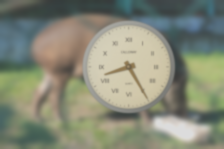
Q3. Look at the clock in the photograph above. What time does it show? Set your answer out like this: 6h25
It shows 8h25
